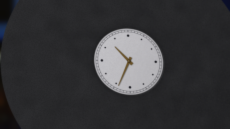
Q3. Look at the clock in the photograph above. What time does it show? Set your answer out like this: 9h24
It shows 10h34
